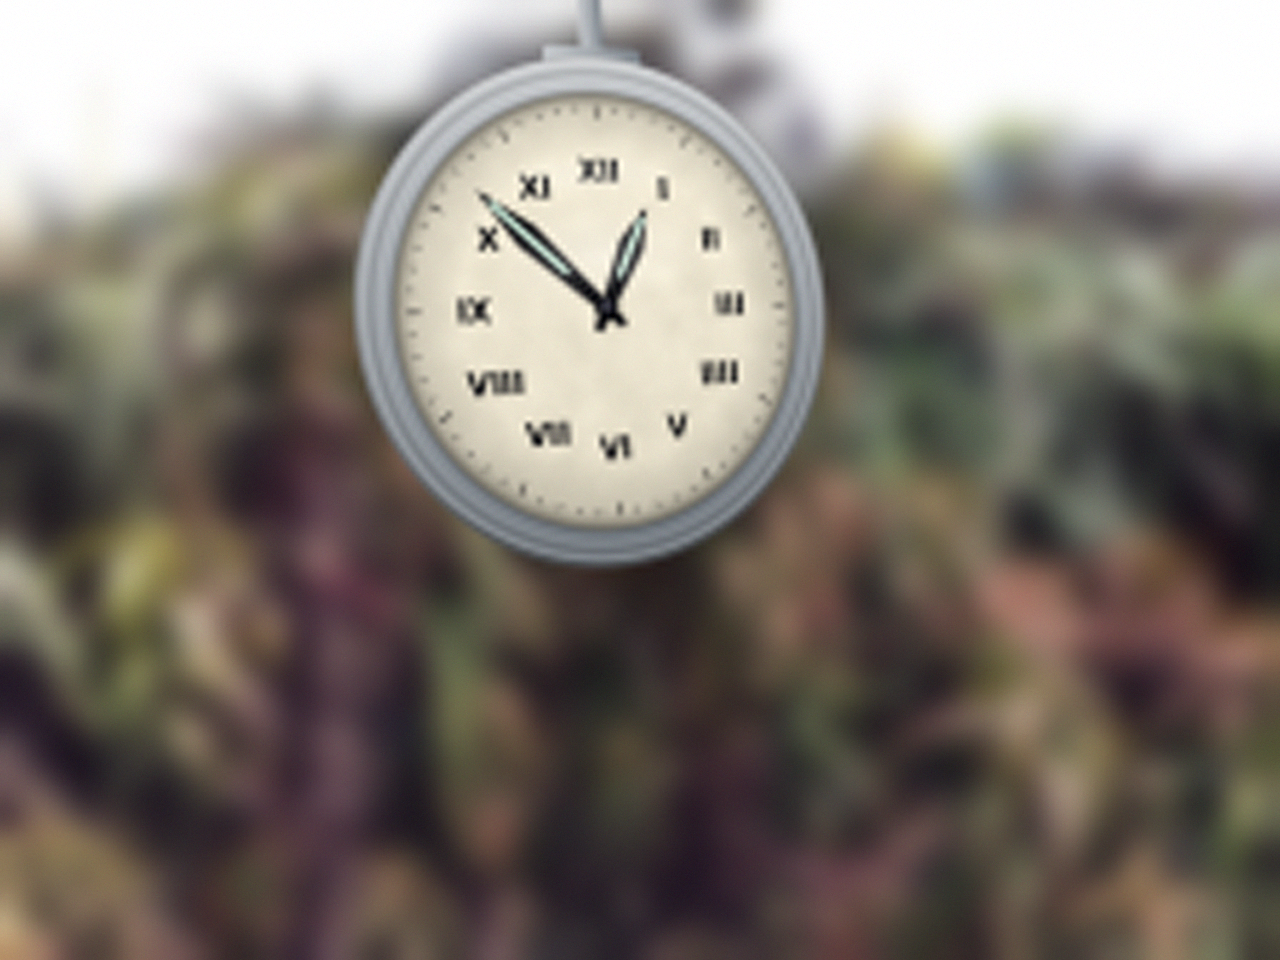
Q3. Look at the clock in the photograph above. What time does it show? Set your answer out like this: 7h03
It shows 12h52
